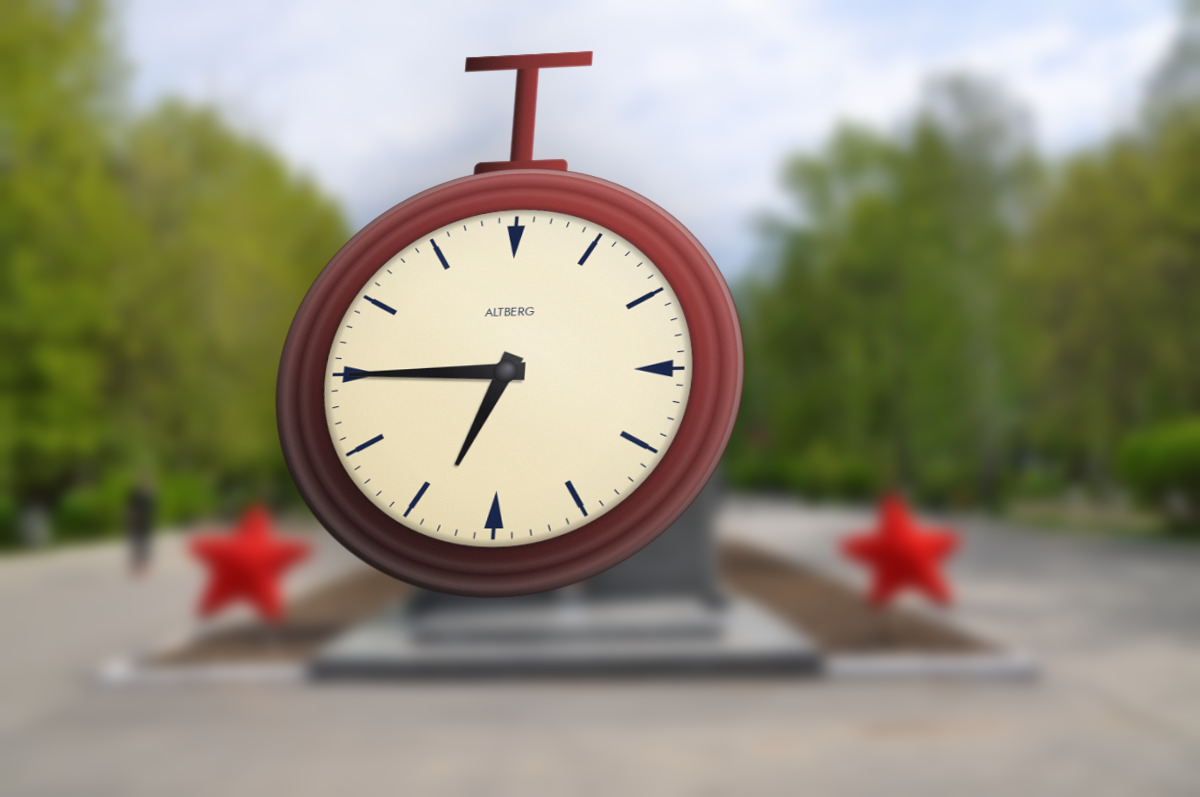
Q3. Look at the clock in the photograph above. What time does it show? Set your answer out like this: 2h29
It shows 6h45
